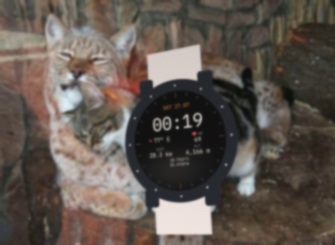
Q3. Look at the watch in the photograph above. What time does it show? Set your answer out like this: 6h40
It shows 0h19
